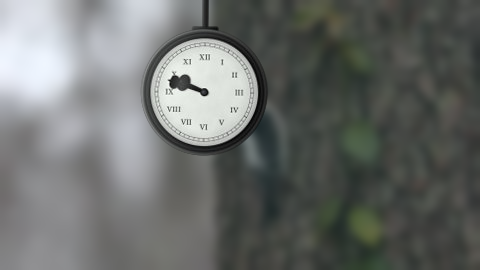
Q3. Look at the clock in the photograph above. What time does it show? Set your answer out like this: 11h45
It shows 9h48
